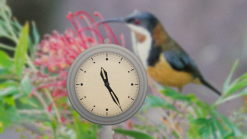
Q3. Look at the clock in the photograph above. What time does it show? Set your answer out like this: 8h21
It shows 11h25
